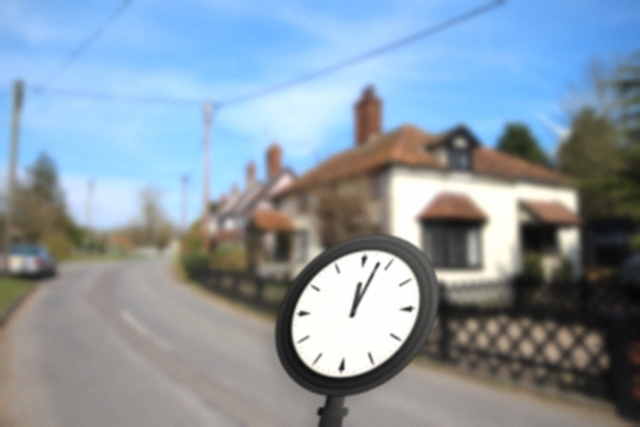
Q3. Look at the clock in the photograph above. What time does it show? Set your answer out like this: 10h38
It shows 12h03
